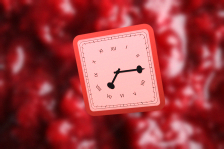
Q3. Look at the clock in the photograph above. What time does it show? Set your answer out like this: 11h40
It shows 7h15
